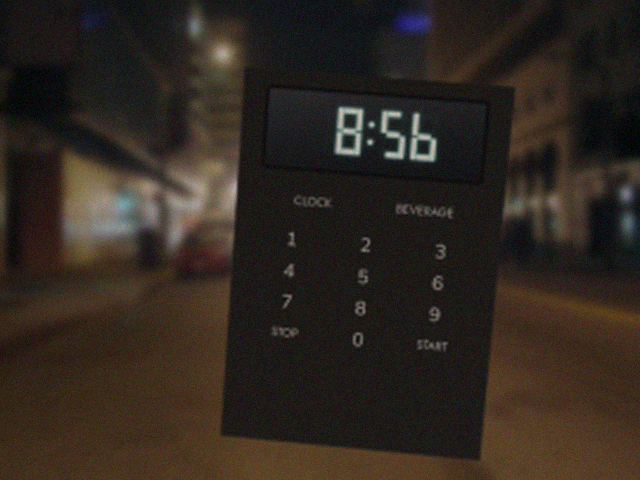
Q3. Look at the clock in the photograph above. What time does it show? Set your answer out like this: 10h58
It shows 8h56
